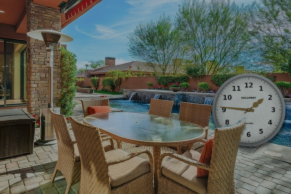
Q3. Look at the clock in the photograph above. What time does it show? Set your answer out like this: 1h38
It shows 1h46
